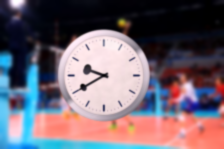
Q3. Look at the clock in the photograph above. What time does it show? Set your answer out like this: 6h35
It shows 9h40
